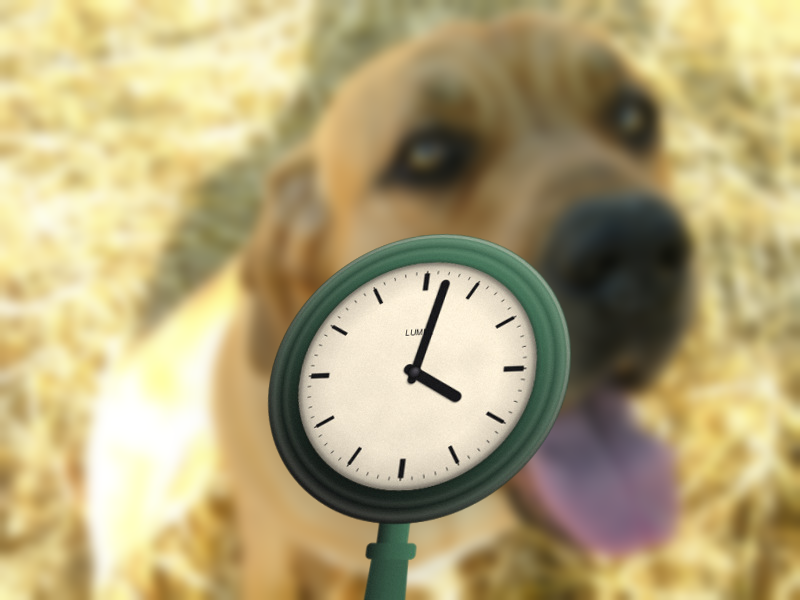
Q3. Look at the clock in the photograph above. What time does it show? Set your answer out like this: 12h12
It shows 4h02
